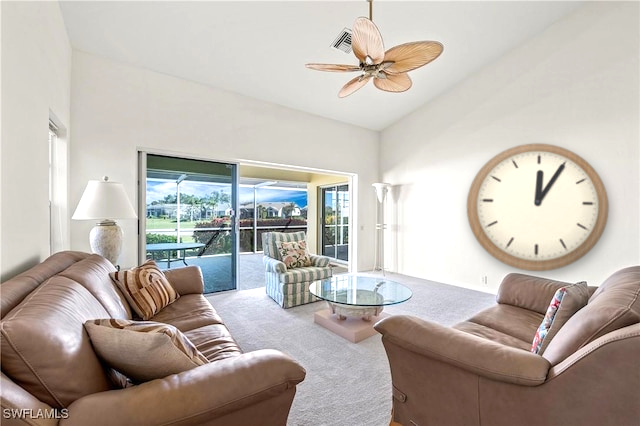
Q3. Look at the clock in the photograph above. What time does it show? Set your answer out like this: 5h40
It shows 12h05
